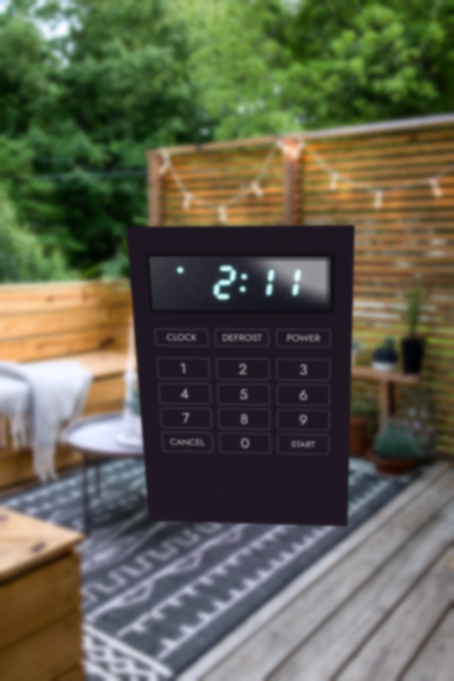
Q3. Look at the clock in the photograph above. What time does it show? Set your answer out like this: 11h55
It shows 2h11
